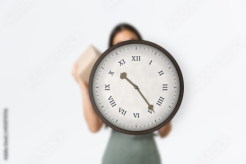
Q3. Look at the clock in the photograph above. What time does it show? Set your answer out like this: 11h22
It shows 10h24
